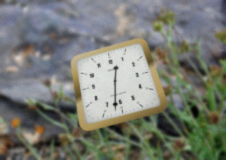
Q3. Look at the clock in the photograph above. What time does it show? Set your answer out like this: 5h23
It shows 12h32
